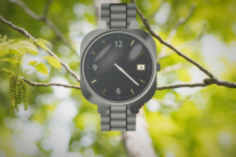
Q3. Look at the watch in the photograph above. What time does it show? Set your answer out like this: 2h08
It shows 4h22
